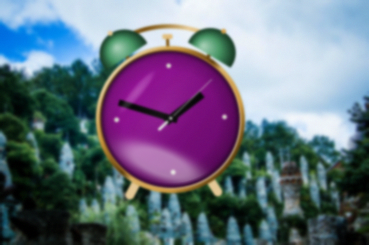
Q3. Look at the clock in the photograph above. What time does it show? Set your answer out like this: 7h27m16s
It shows 1h48m08s
